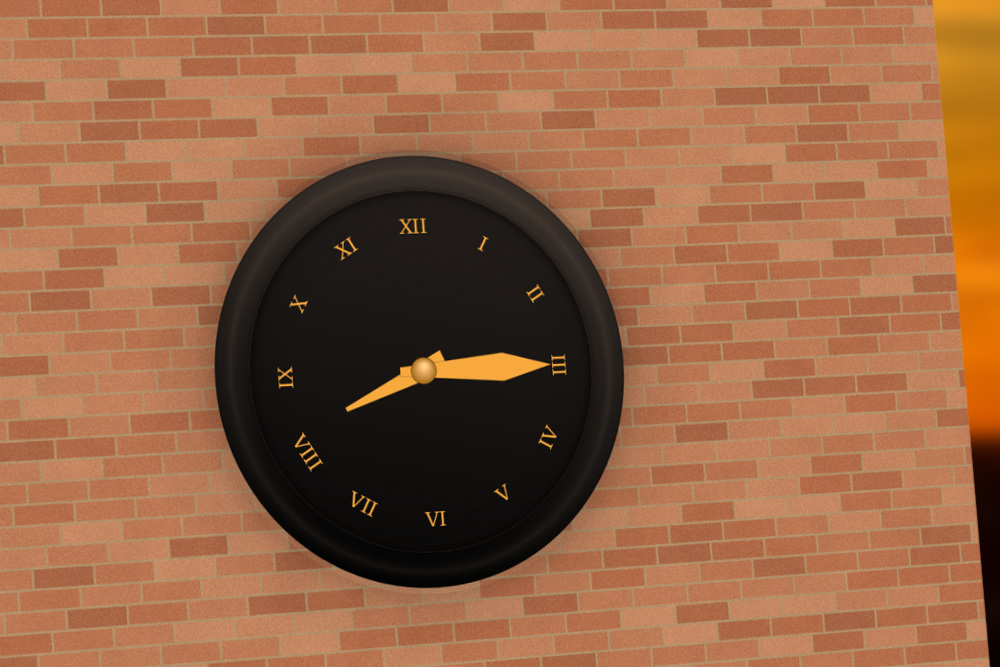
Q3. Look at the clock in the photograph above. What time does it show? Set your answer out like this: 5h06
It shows 8h15
